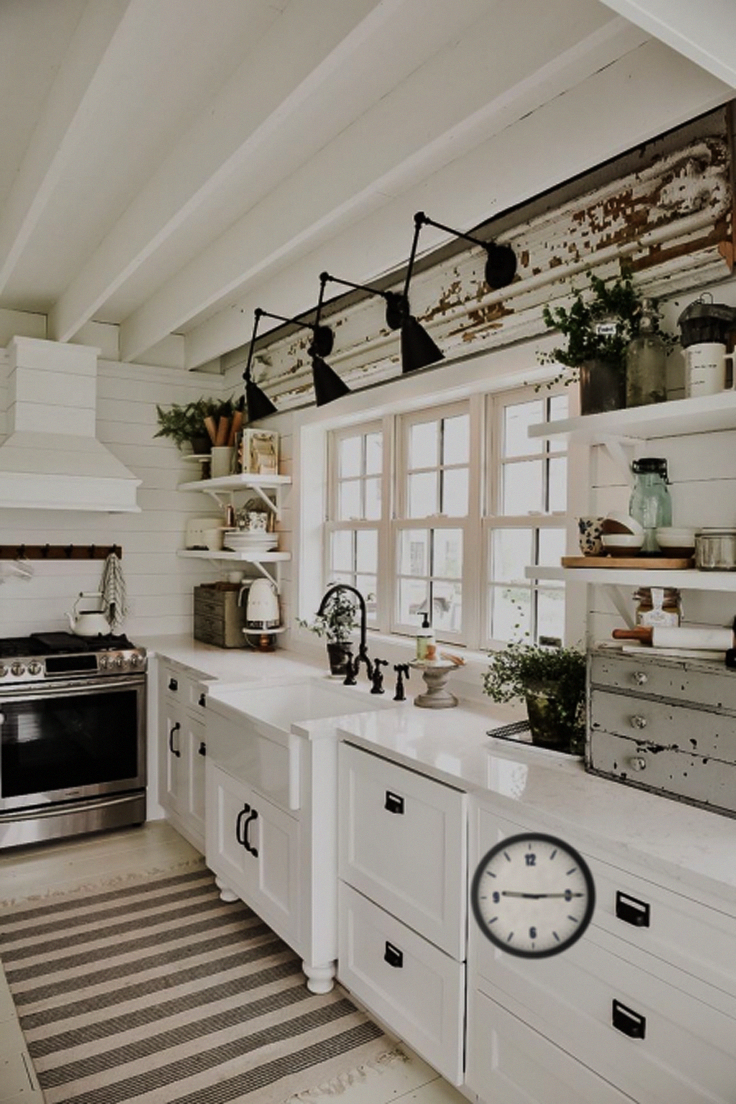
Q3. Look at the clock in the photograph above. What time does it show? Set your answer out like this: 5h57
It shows 9h15
